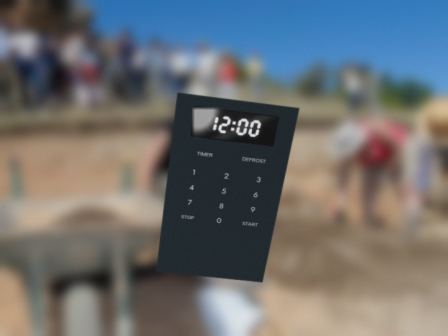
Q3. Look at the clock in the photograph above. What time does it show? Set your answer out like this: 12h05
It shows 12h00
